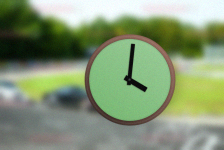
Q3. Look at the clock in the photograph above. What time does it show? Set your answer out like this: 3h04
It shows 4h01
